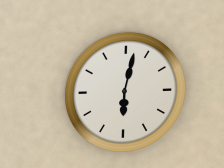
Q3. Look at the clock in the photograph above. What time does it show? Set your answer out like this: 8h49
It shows 6h02
